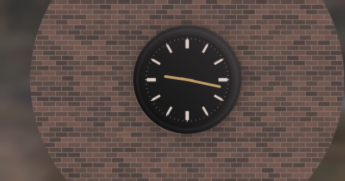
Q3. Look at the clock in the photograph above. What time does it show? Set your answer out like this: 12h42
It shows 9h17
